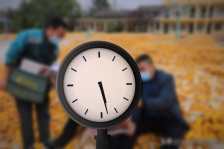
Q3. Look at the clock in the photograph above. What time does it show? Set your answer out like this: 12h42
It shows 5h28
